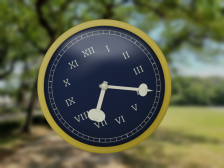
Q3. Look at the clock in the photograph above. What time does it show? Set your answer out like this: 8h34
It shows 7h20
